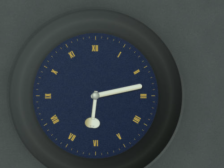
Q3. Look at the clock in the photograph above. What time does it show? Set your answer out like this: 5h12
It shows 6h13
